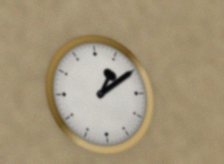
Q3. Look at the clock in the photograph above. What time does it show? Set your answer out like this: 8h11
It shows 1h10
